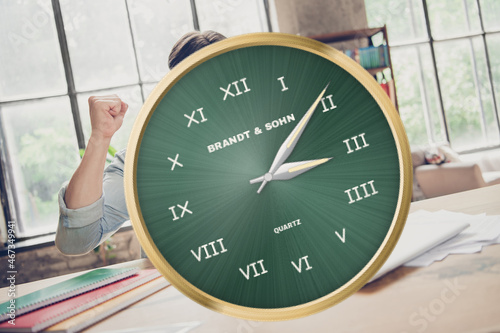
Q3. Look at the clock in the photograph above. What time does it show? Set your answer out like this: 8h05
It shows 3h09
